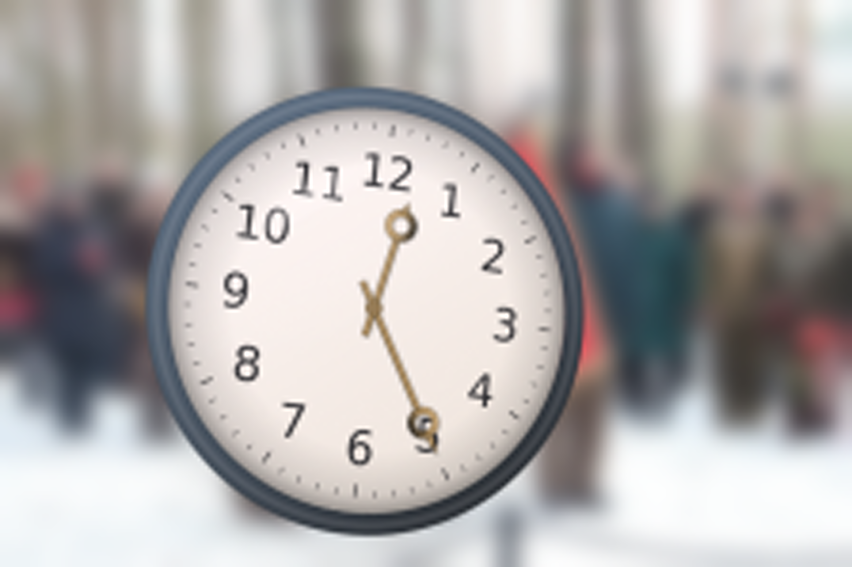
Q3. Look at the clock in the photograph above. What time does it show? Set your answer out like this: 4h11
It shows 12h25
